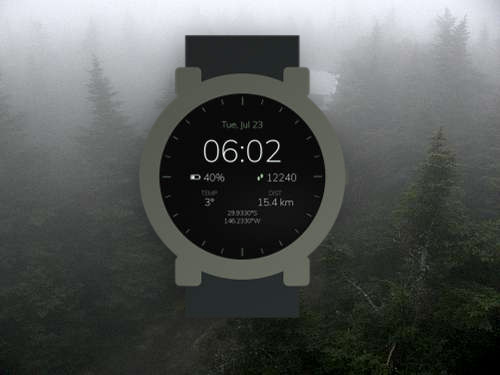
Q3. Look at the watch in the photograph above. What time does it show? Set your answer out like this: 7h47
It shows 6h02
